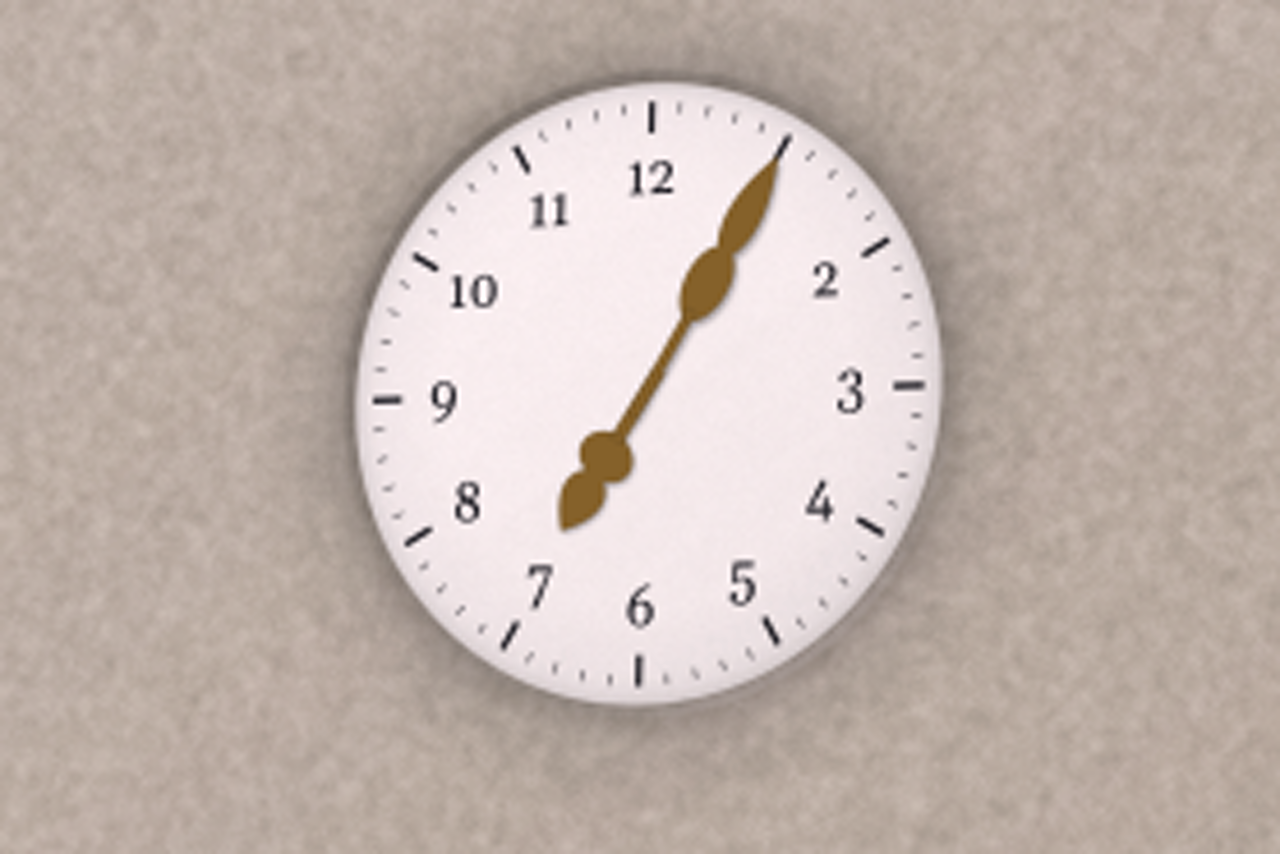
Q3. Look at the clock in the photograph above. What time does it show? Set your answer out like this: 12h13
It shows 7h05
